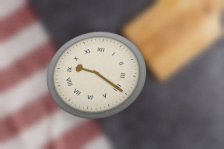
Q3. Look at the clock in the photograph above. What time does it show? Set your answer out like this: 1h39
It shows 9h20
